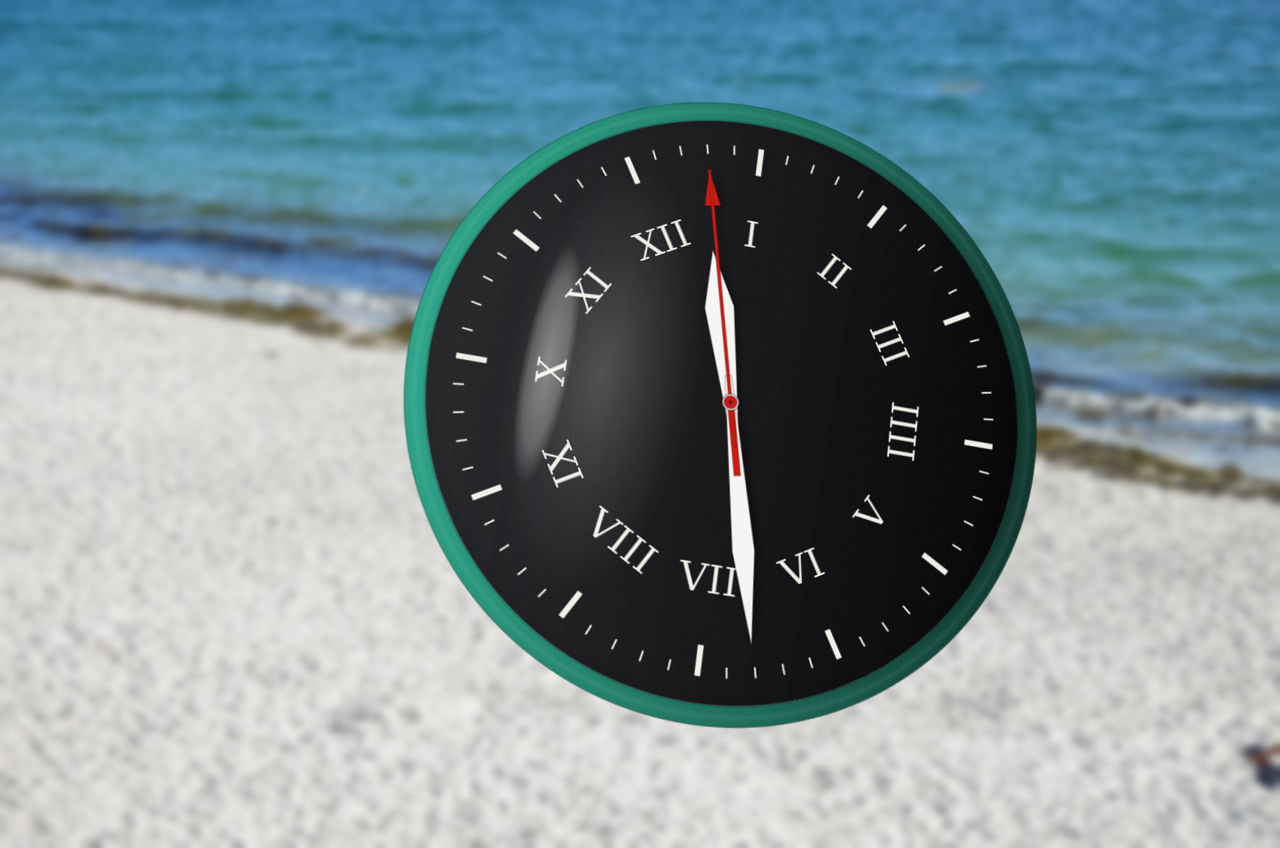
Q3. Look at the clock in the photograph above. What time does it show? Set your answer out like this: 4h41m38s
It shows 12h33m03s
